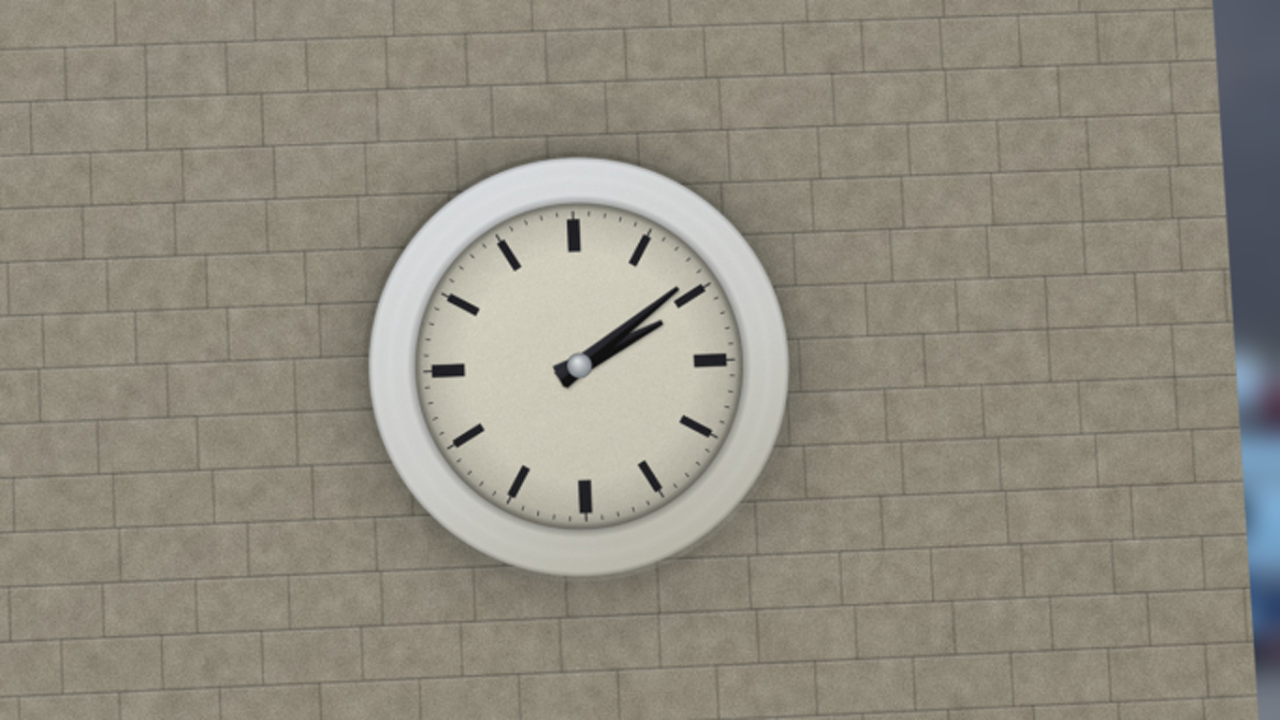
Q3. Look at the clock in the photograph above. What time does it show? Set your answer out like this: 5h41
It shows 2h09
